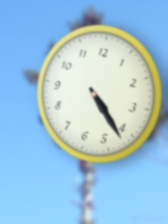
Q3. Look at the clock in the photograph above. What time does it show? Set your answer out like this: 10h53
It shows 4h22
